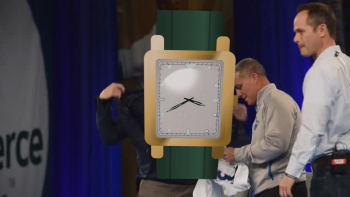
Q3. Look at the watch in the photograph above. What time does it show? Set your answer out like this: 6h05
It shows 3h40
